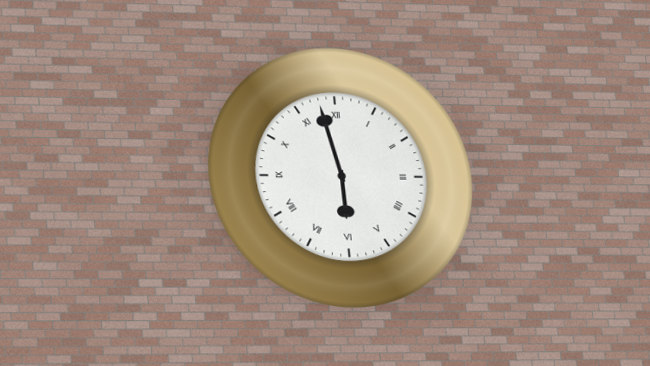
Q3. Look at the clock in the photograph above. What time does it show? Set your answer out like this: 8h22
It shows 5h58
